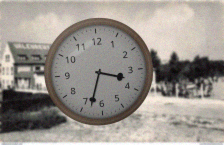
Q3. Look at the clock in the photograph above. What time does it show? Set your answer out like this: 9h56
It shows 3h33
